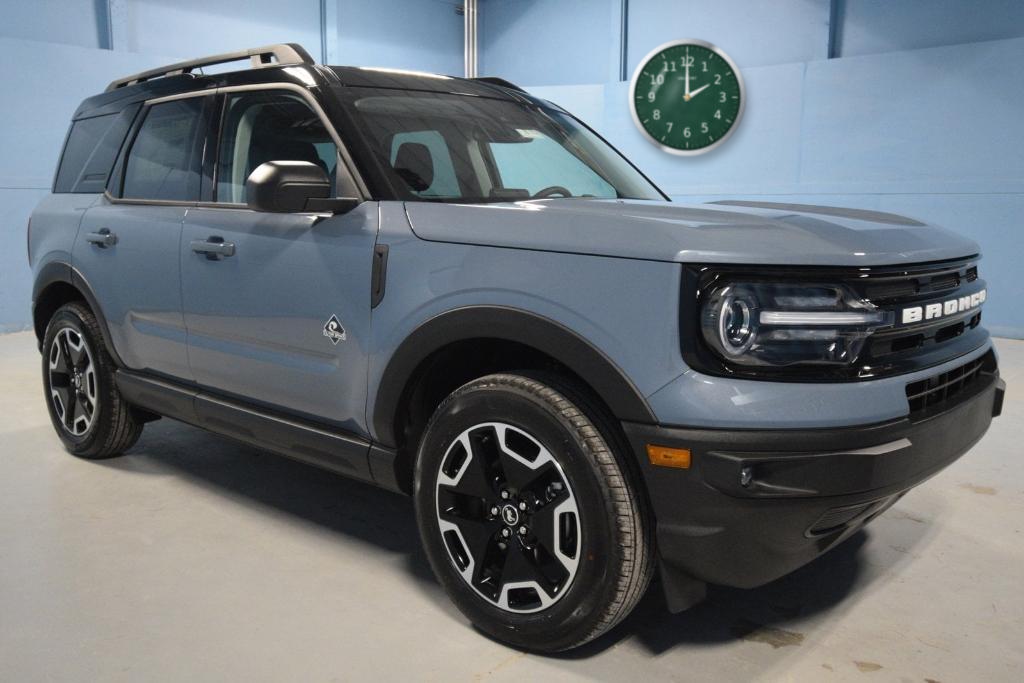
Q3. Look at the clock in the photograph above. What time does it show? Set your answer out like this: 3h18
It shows 2h00
